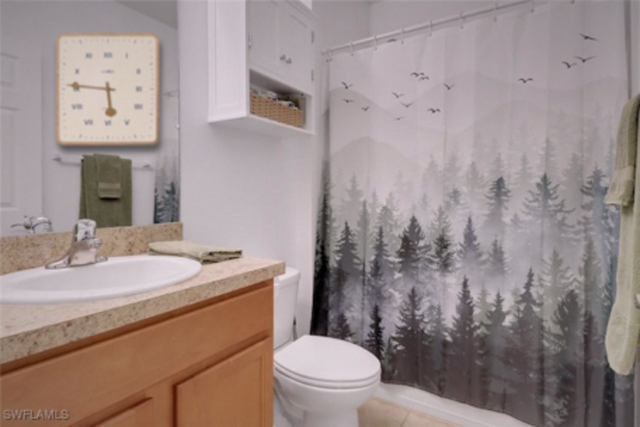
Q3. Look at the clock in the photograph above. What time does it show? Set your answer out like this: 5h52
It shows 5h46
